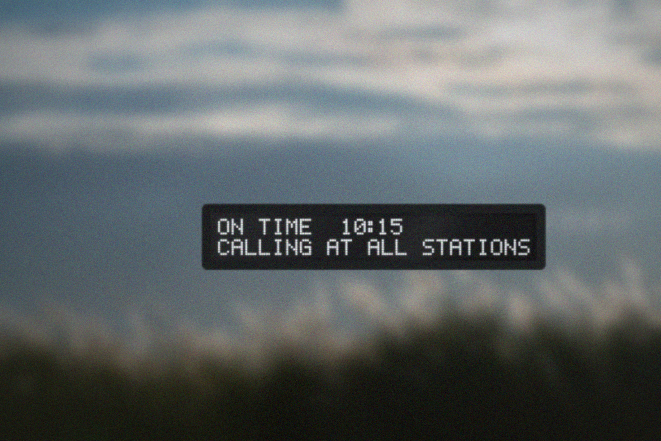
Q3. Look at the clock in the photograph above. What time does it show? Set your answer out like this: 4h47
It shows 10h15
